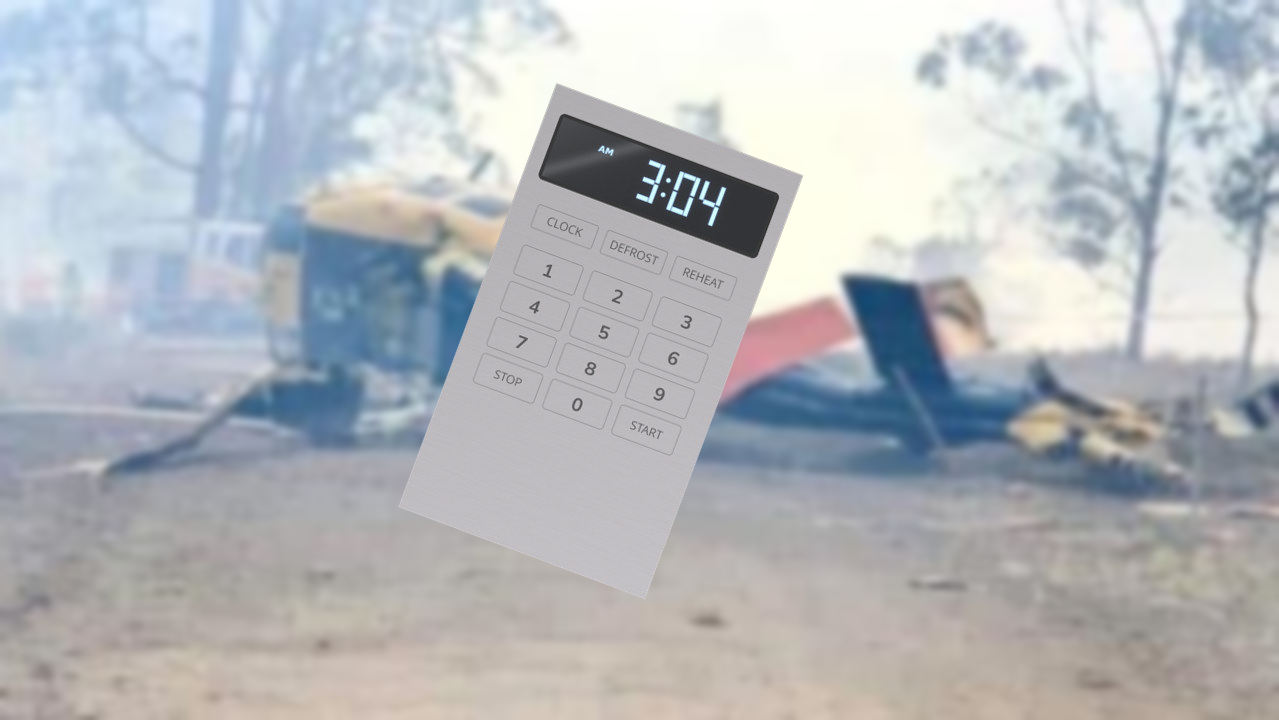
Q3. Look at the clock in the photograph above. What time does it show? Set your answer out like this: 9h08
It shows 3h04
